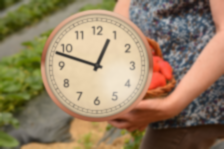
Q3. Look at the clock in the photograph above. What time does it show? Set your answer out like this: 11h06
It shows 12h48
